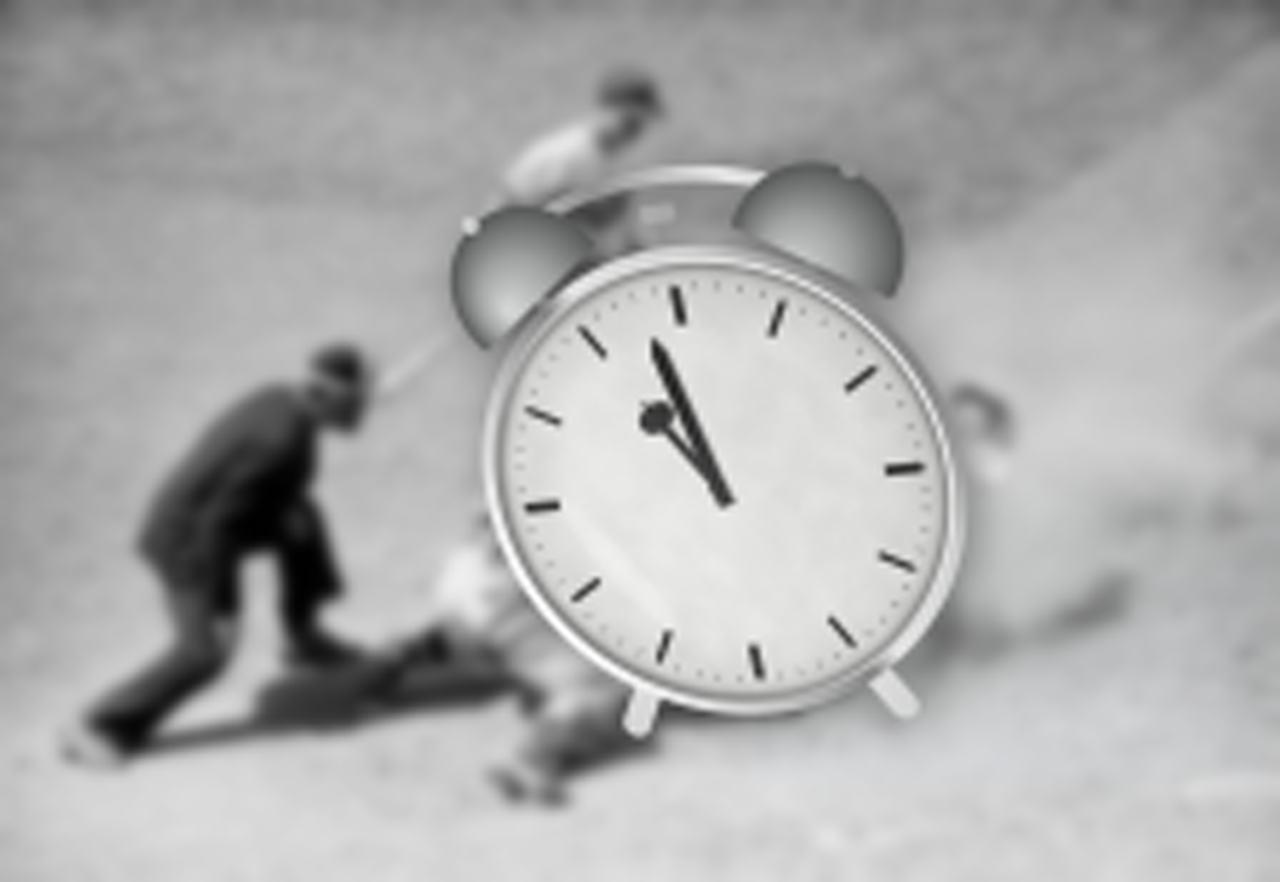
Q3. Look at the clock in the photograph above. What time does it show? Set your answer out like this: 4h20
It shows 10h58
